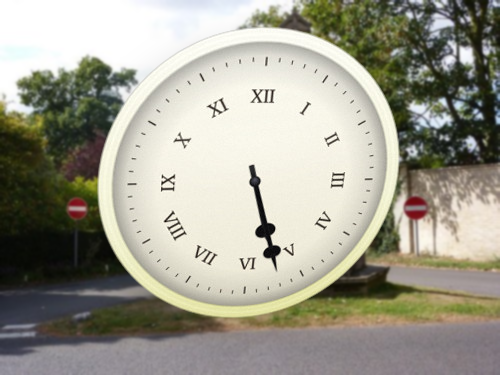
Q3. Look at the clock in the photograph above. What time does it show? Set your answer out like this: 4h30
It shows 5h27
